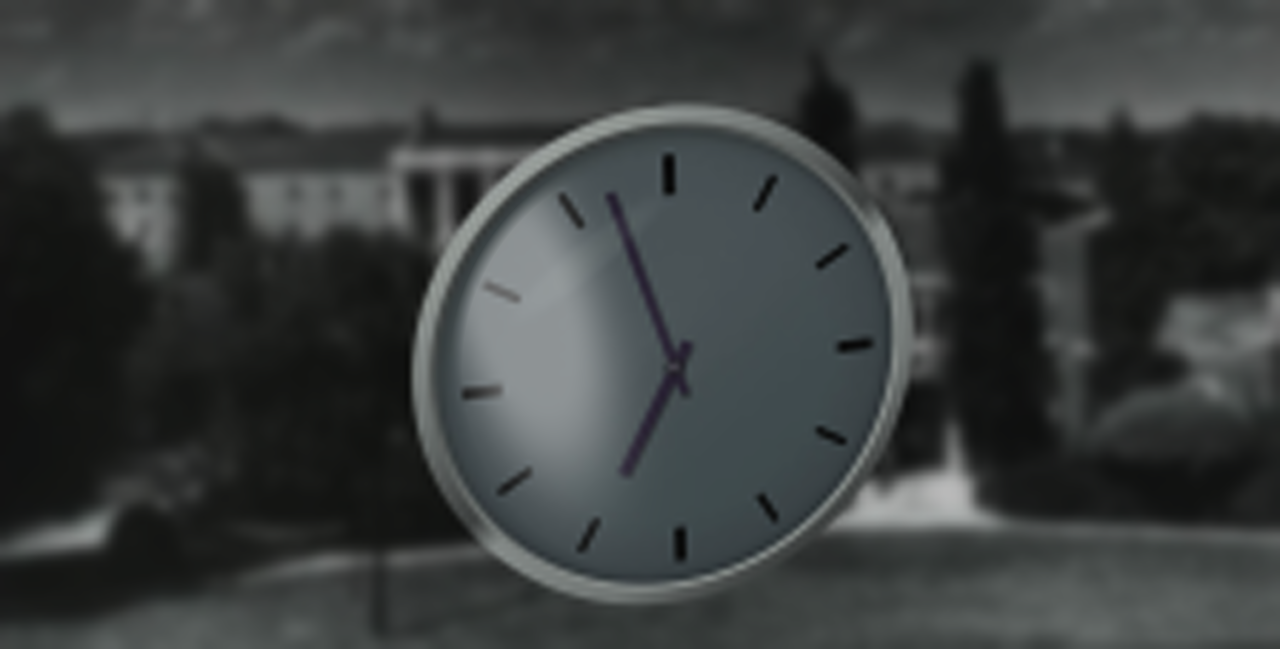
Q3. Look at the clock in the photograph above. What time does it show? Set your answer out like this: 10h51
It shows 6h57
